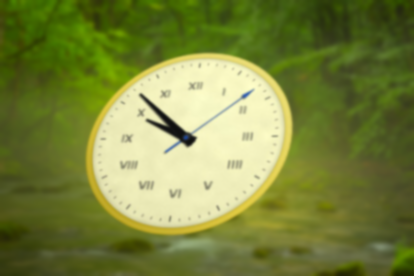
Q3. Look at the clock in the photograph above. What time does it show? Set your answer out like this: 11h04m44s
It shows 9h52m08s
